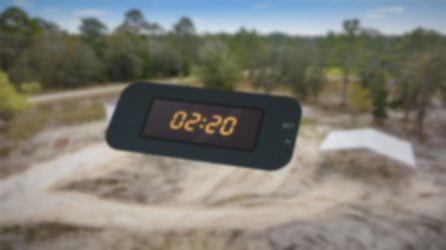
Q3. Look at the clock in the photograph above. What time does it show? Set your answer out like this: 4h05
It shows 2h20
